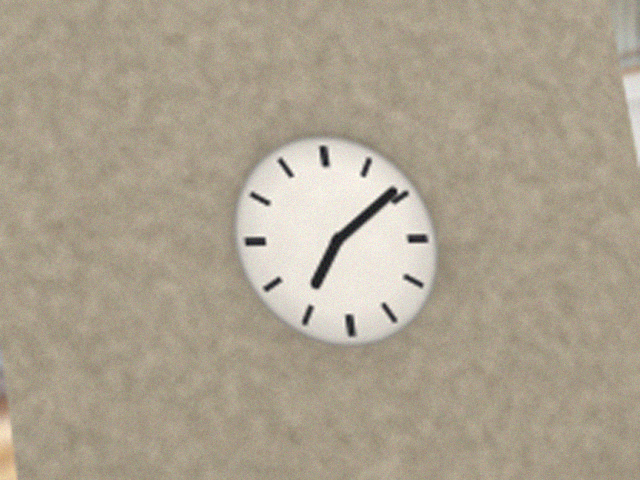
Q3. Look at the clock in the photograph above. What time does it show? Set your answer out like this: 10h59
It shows 7h09
